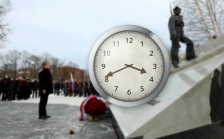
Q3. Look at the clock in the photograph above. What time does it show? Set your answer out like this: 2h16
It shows 3h41
